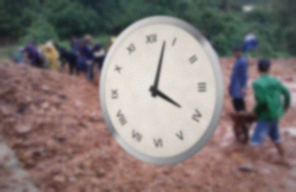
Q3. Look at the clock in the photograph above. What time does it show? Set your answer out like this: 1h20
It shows 4h03
